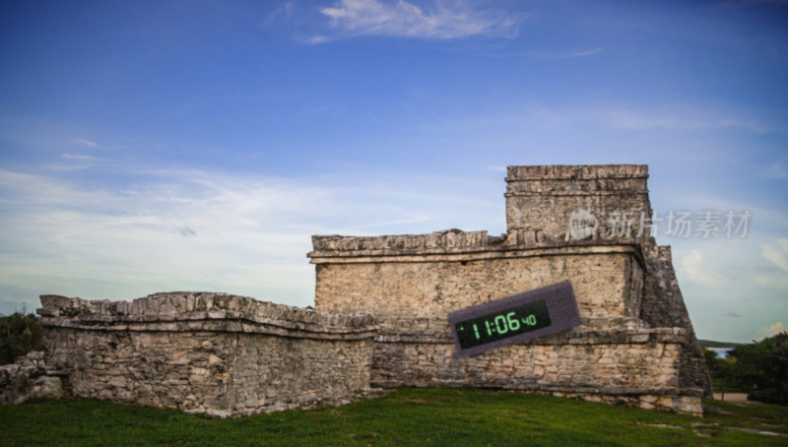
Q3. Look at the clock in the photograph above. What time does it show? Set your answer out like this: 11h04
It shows 11h06
